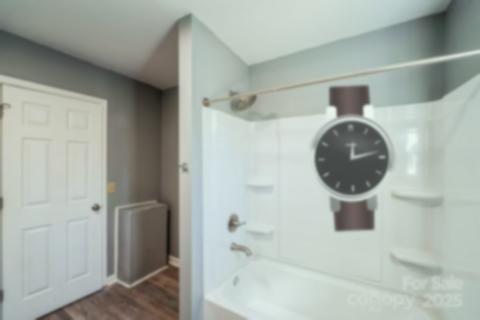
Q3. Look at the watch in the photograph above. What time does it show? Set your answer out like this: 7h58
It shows 12h13
